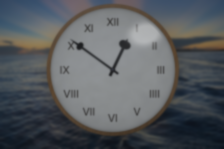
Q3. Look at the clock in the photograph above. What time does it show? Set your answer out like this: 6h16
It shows 12h51
